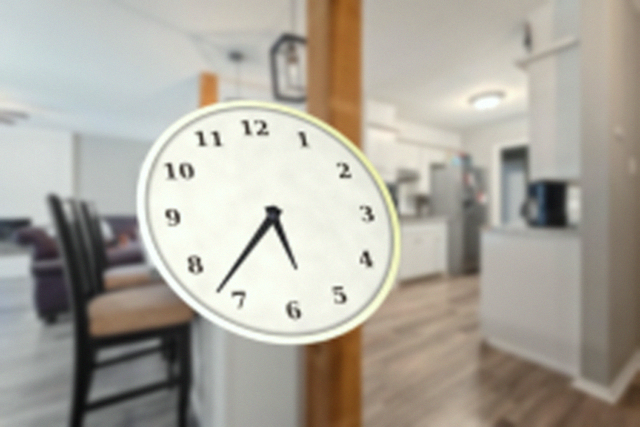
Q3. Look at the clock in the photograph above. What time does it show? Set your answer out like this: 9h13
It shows 5h37
